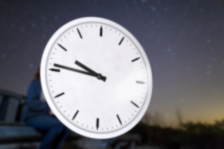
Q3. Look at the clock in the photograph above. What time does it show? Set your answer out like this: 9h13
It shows 9h46
